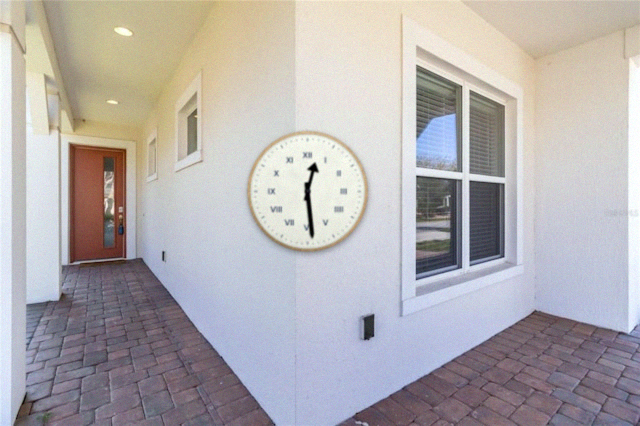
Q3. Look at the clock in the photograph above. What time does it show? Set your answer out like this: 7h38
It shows 12h29
